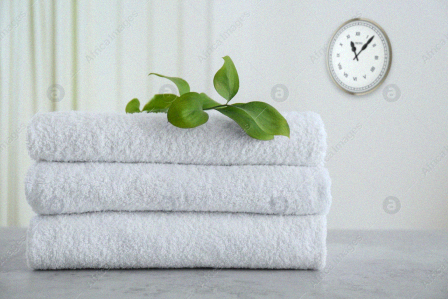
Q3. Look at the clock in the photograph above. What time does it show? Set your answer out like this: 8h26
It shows 11h07
